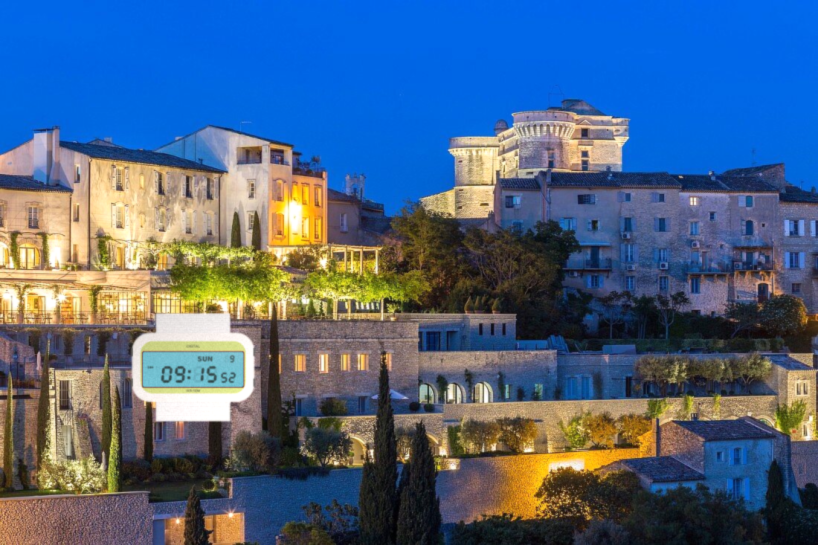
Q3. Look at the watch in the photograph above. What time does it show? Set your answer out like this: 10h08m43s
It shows 9h15m52s
